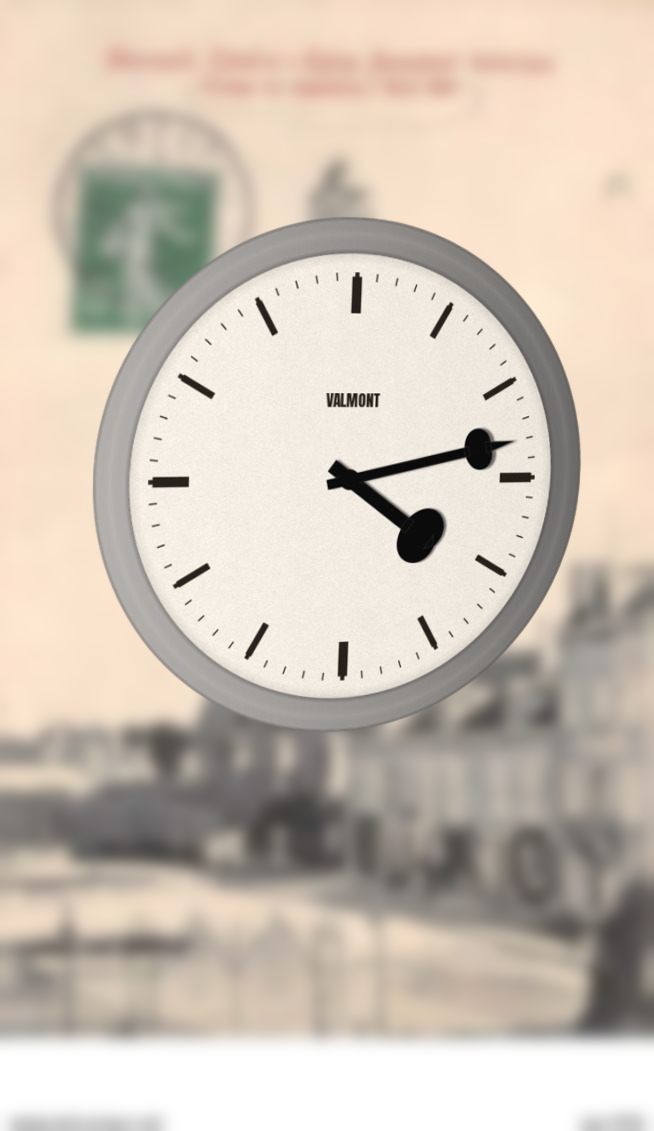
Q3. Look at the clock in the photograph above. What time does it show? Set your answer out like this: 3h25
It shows 4h13
